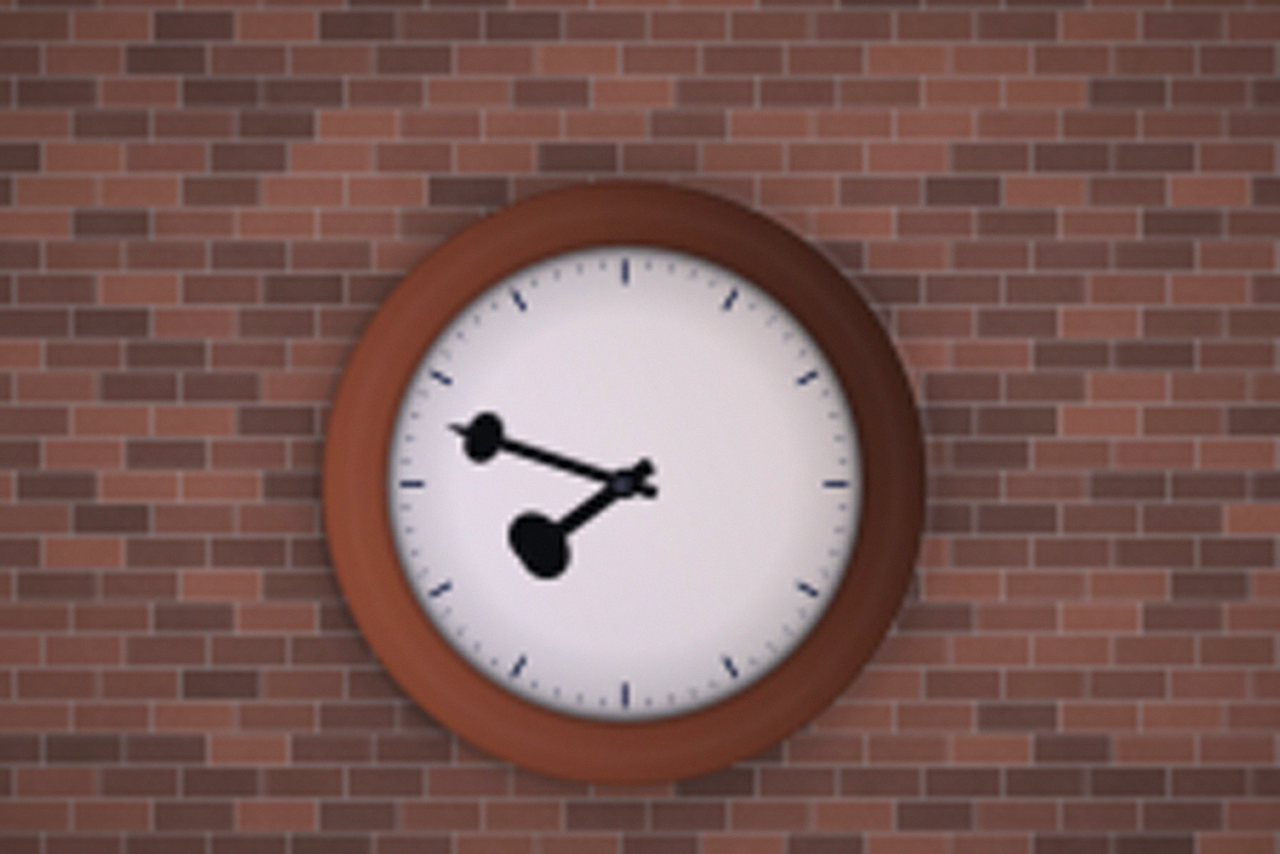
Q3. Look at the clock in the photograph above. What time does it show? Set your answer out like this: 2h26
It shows 7h48
